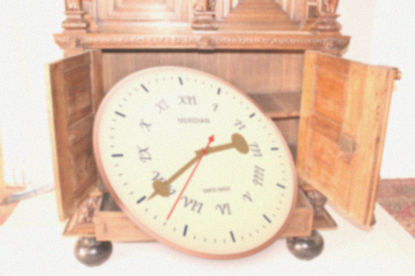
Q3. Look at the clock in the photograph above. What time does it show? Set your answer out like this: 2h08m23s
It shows 2h39m37s
